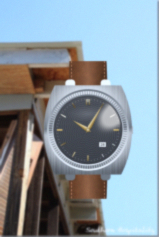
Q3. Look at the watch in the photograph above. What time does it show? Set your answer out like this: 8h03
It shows 10h05
